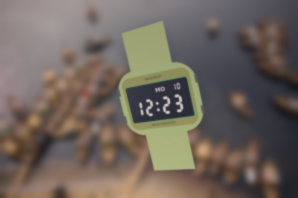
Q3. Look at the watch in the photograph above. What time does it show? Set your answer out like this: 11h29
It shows 12h23
